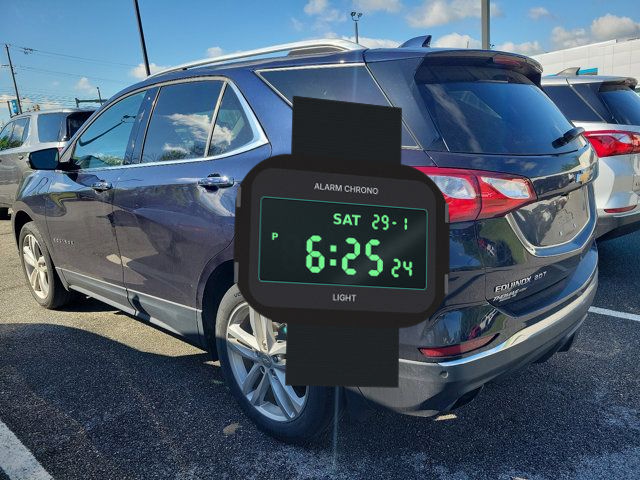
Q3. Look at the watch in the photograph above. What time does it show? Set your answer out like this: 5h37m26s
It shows 6h25m24s
